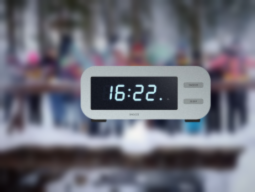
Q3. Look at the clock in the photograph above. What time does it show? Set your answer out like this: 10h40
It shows 16h22
